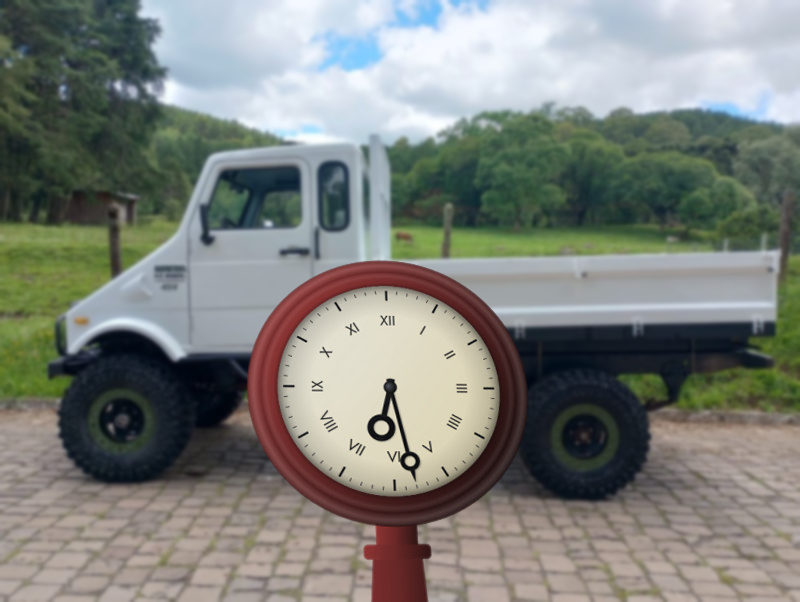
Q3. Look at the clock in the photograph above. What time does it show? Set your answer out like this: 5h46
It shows 6h28
